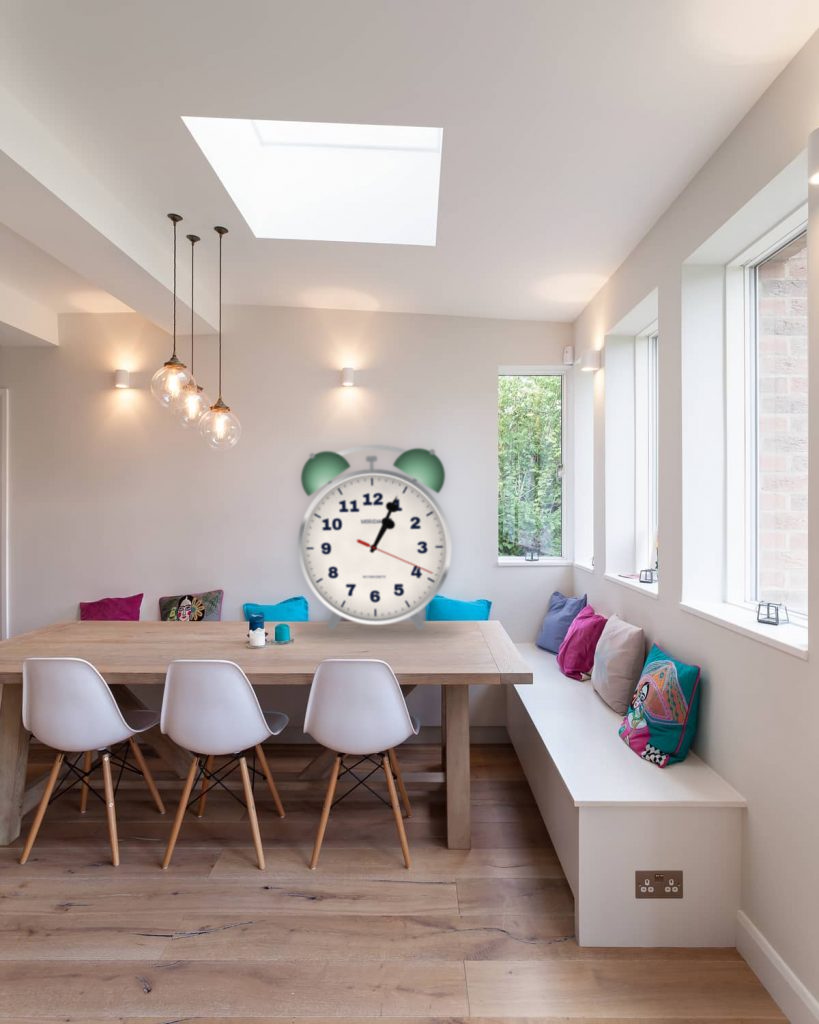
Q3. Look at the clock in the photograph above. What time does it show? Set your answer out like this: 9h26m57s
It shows 1h04m19s
